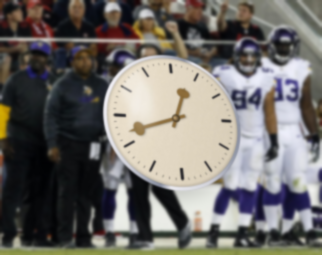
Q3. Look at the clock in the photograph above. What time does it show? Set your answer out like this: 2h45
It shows 12h42
